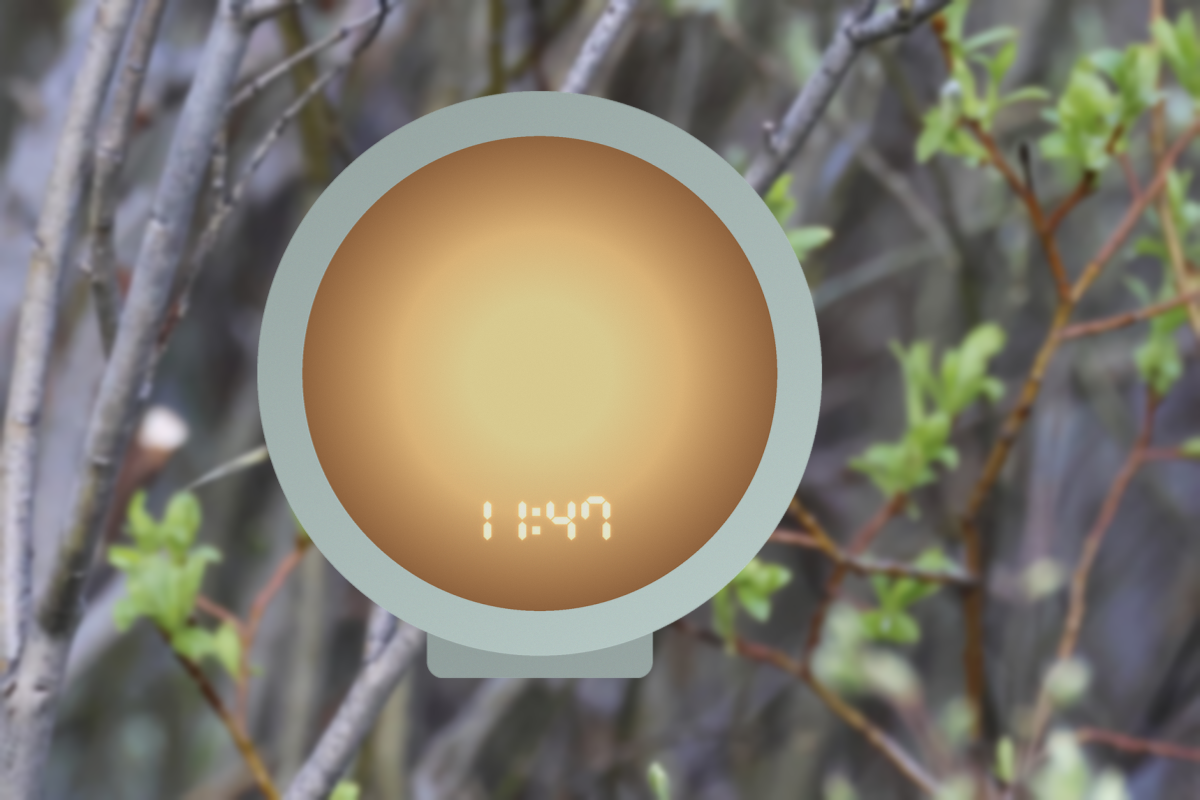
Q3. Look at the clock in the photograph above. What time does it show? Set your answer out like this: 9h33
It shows 11h47
